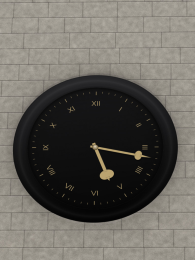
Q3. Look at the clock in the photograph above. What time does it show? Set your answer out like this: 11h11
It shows 5h17
